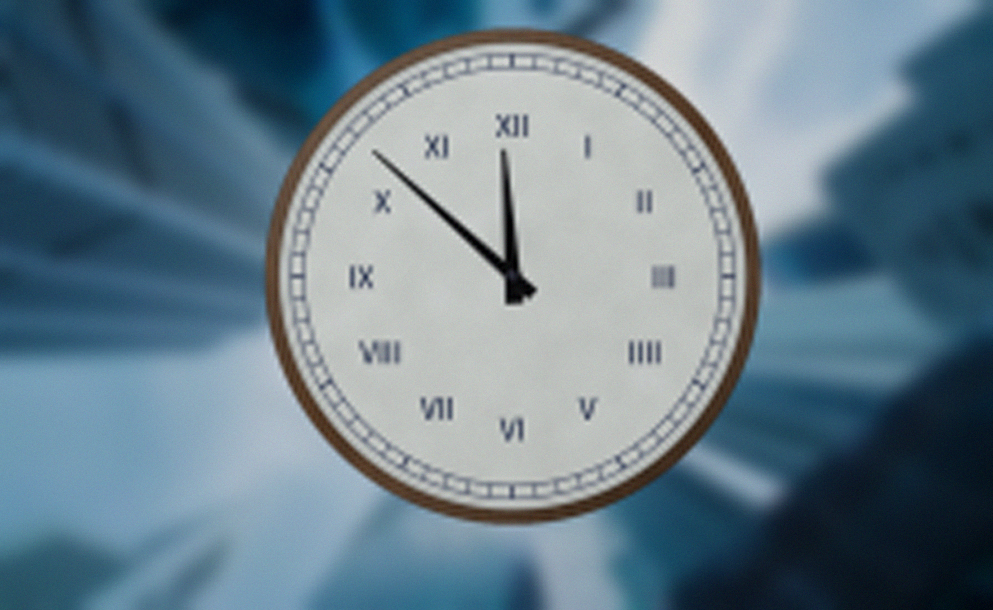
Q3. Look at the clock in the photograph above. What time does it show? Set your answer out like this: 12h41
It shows 11h52
